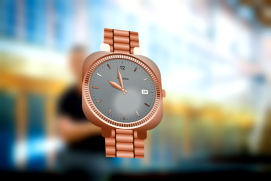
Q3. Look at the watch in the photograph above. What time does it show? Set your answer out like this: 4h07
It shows 9h58
